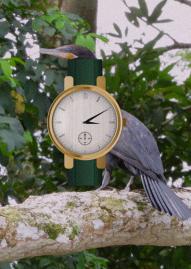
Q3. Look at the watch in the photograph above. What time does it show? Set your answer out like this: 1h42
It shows 3h10
